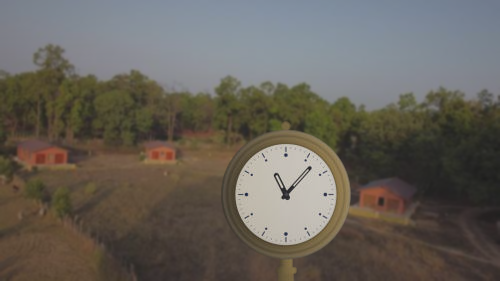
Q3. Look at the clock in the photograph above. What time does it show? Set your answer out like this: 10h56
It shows 11h07
